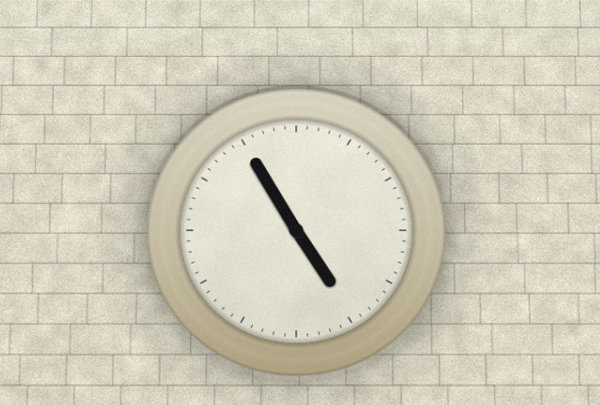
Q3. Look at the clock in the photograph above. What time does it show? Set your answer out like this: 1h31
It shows 4h55
